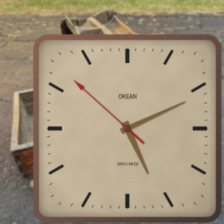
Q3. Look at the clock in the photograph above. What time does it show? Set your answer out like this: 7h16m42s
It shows 5h10m52s
